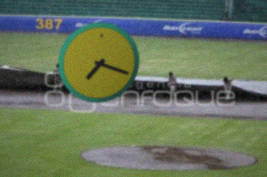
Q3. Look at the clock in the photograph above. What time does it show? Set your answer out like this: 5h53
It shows 7h18
